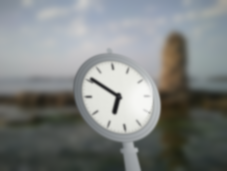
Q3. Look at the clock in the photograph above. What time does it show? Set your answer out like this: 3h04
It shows 6h51
